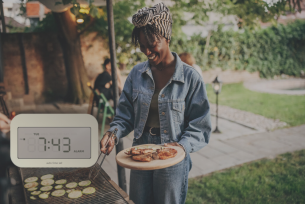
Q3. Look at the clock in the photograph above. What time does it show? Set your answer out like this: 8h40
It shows 7h43
